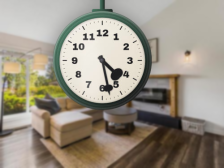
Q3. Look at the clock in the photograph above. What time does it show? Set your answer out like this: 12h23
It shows 4h28
